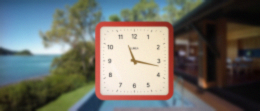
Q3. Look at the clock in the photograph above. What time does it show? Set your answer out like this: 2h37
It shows 11h17
